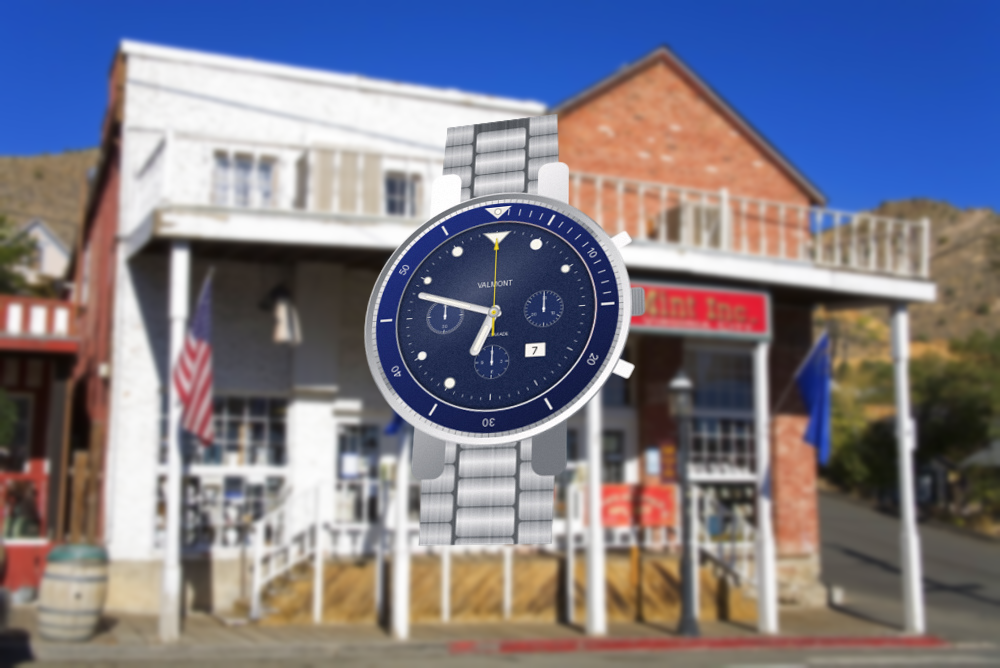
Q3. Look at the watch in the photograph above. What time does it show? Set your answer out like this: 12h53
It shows 6h48
